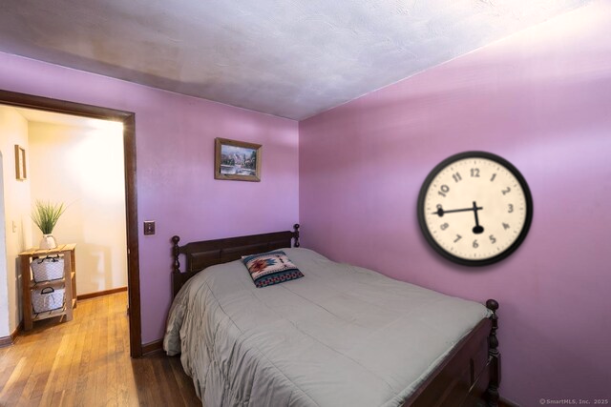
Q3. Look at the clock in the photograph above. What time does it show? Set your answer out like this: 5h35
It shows 5h44
